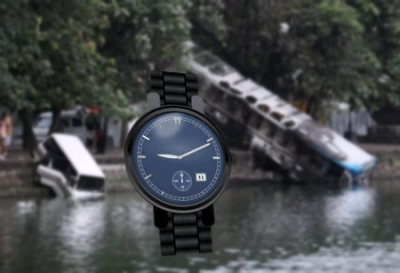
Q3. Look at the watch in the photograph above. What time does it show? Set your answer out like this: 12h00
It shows 9h11
